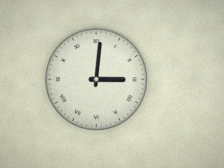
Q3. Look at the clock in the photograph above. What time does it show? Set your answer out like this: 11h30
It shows 3h01
